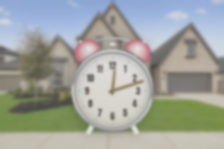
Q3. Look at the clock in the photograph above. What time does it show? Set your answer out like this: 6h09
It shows 12h12
